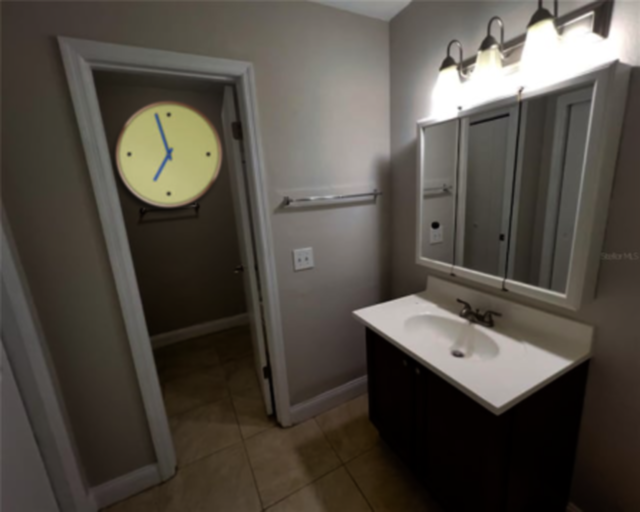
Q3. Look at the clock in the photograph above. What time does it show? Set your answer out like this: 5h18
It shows 6h57
